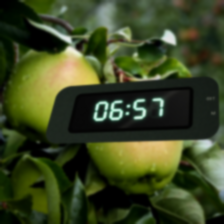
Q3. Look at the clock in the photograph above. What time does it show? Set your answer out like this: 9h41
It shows 6h57
